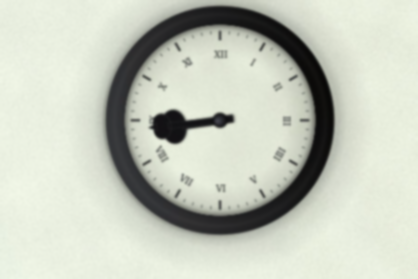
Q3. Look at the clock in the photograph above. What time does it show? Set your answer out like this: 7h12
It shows 8h44
